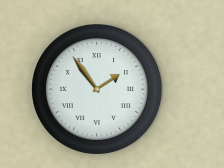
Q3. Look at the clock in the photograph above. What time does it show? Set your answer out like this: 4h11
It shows 1h54
